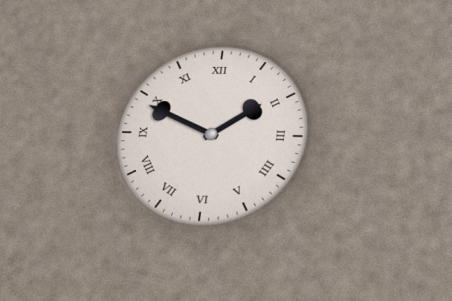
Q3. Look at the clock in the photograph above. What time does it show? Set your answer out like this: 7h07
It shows 1h49
